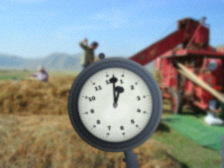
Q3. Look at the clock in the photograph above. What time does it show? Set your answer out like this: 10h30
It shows 1h02
